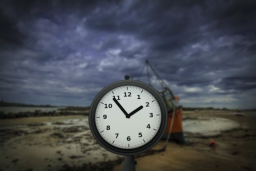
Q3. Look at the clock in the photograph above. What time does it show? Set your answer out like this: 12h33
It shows 1h54
